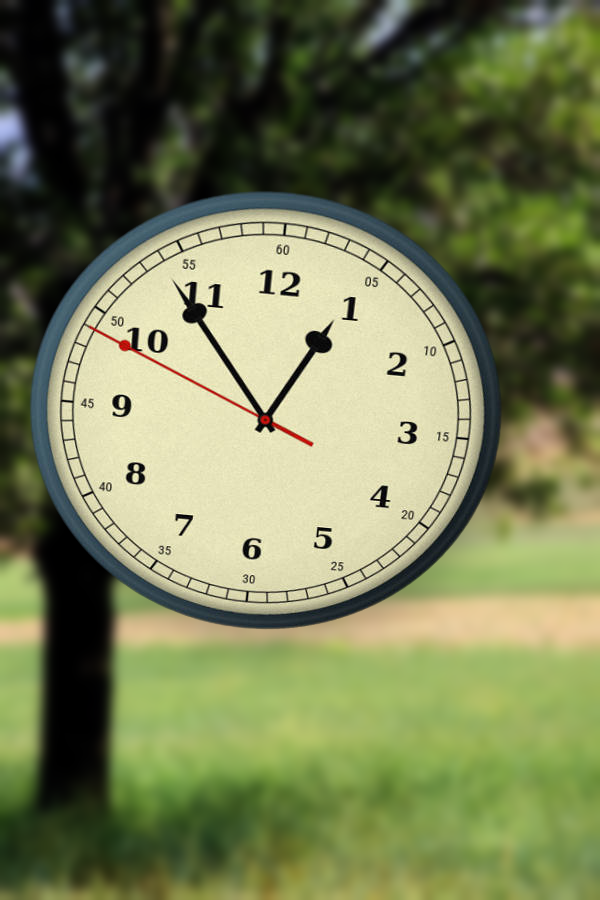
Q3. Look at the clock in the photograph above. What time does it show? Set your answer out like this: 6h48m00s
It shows 12h53m49s
